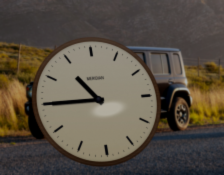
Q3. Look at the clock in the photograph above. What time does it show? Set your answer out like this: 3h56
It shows 10h45
